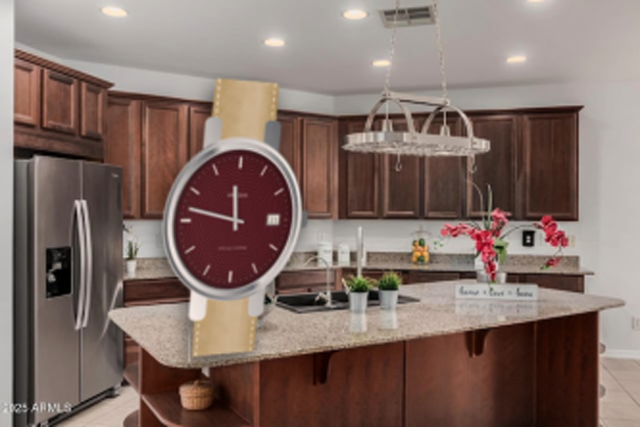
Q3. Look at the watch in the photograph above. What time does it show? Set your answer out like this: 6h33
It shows 11h47
